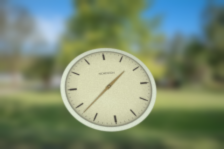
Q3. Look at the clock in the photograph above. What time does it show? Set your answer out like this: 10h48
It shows 1h38
